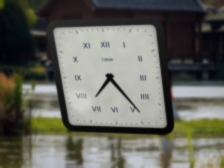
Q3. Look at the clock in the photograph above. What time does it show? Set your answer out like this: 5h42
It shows 7h24
